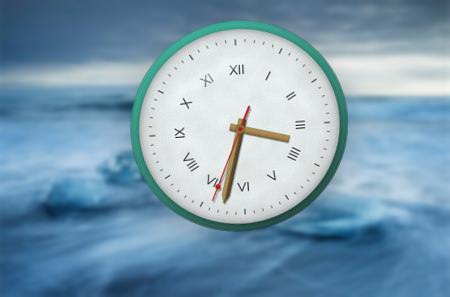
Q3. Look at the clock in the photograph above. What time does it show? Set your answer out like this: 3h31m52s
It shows 3h32m34s
